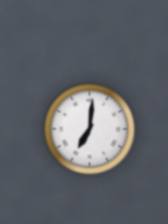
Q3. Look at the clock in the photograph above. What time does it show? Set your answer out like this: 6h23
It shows 7h01
